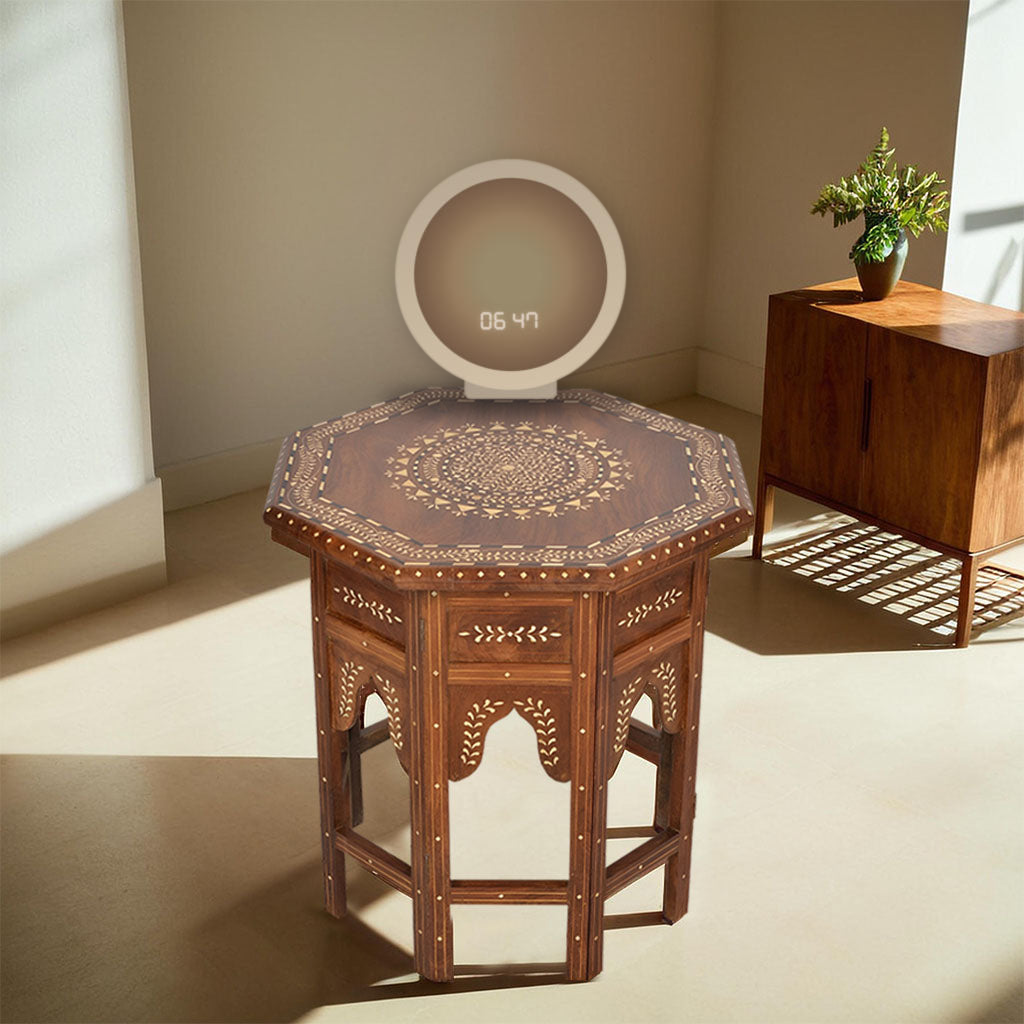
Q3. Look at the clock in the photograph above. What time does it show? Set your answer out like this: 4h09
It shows 6h47
